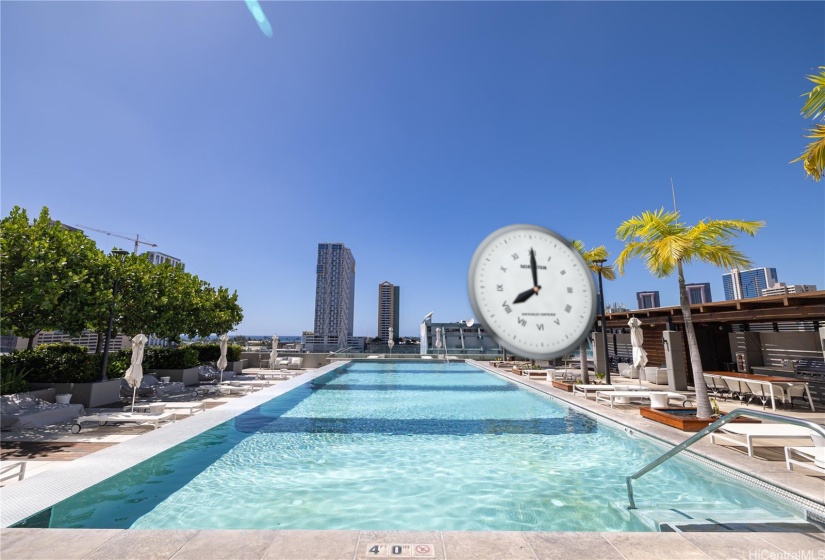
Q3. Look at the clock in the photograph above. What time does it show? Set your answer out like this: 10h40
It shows 8h00
